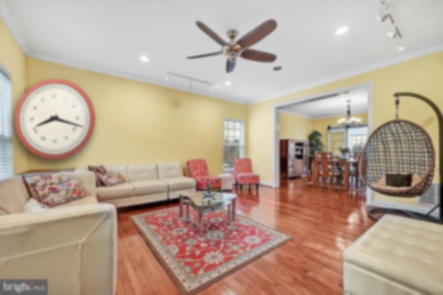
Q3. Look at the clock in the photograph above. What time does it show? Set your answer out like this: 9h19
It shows 8h18
